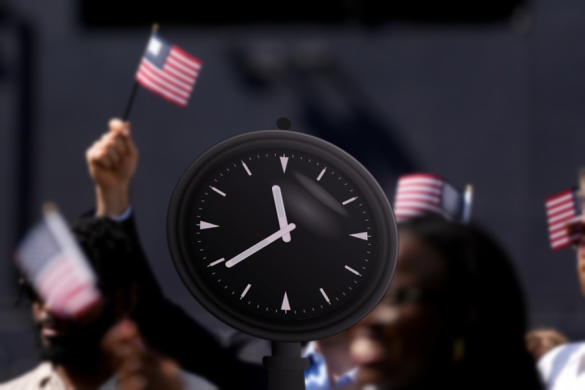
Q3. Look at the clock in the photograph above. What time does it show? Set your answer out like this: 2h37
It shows 11h39
